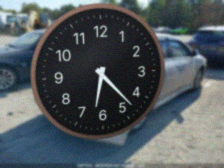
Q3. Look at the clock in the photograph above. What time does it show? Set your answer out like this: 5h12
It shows 6h23
